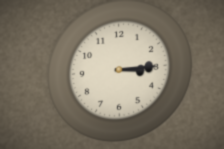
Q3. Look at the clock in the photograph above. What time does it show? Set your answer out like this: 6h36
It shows 3h15
